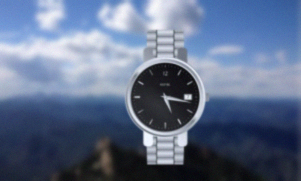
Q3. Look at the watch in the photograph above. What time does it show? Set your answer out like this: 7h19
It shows 5h17
